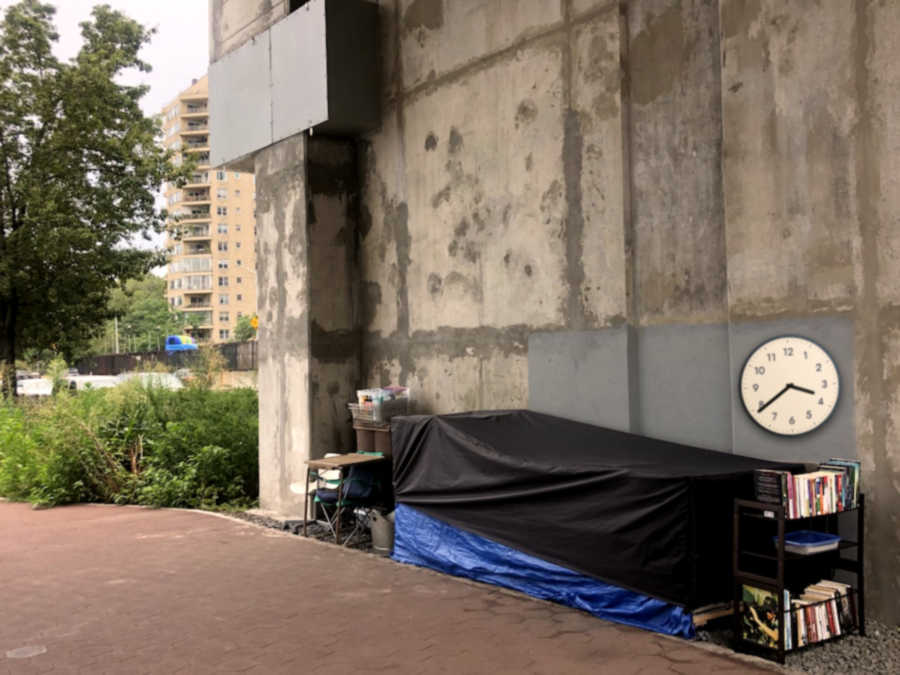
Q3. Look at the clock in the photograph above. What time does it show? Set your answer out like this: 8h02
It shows 3h39
